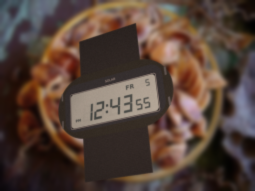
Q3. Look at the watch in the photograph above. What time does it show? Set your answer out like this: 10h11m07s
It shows 12h43m55s
